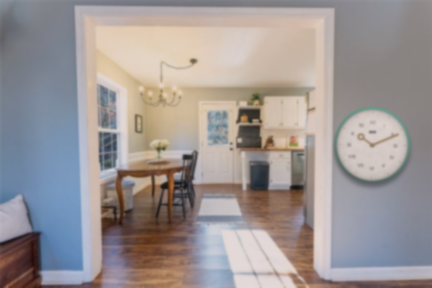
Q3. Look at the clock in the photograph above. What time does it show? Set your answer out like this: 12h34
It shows 10h11
